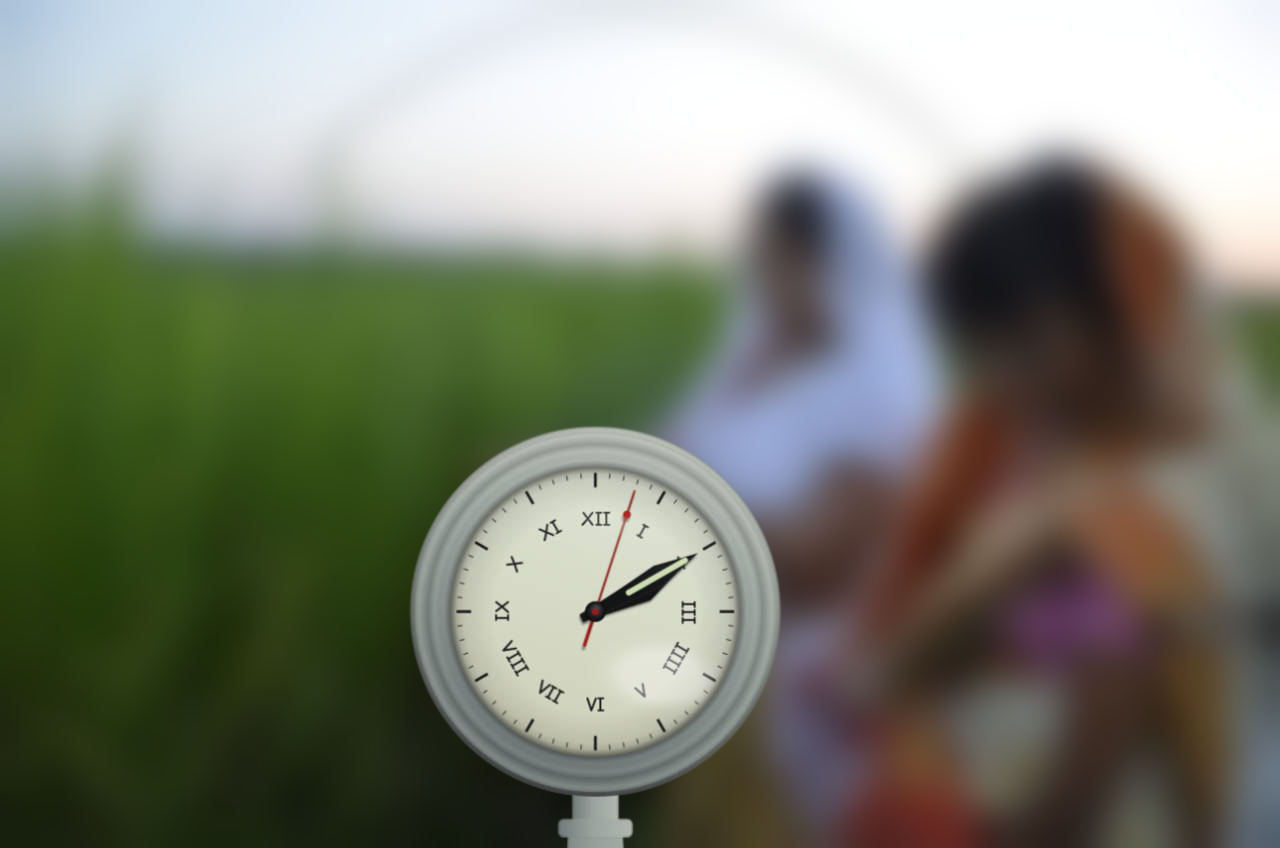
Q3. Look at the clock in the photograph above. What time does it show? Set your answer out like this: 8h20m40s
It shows 2h10m03s
